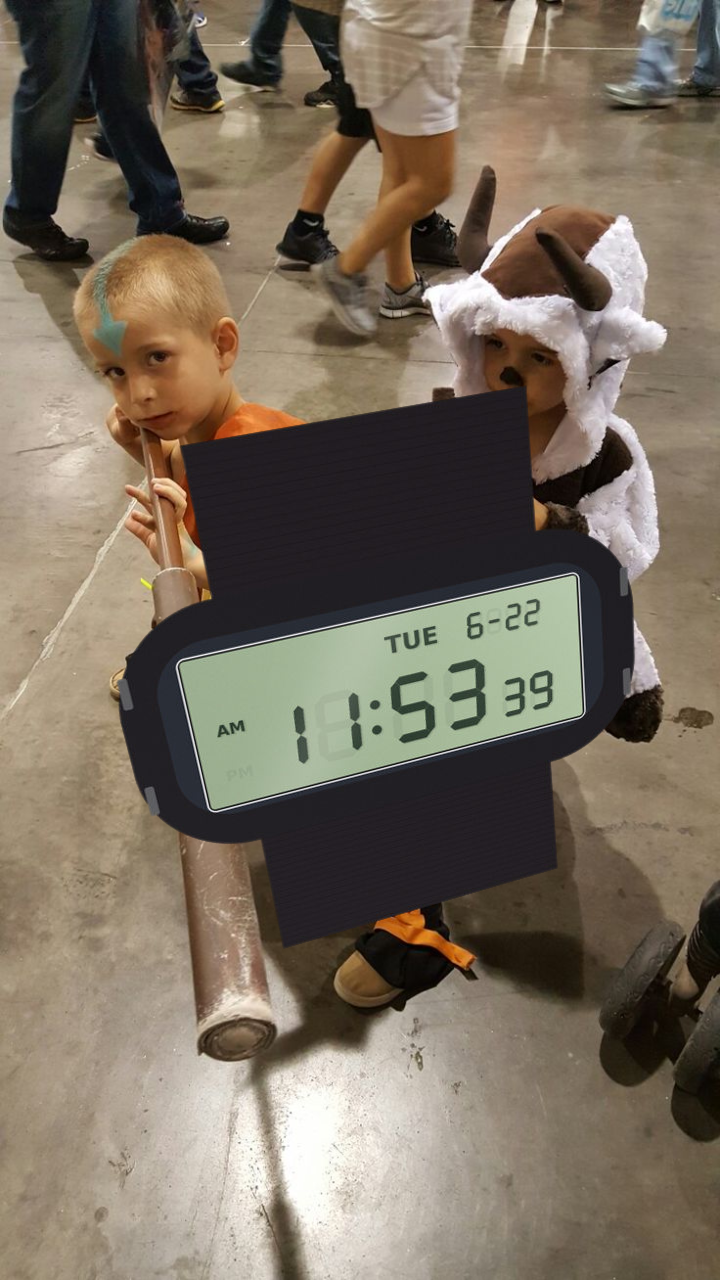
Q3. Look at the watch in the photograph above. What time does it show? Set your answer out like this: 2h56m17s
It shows 11h53m39s
